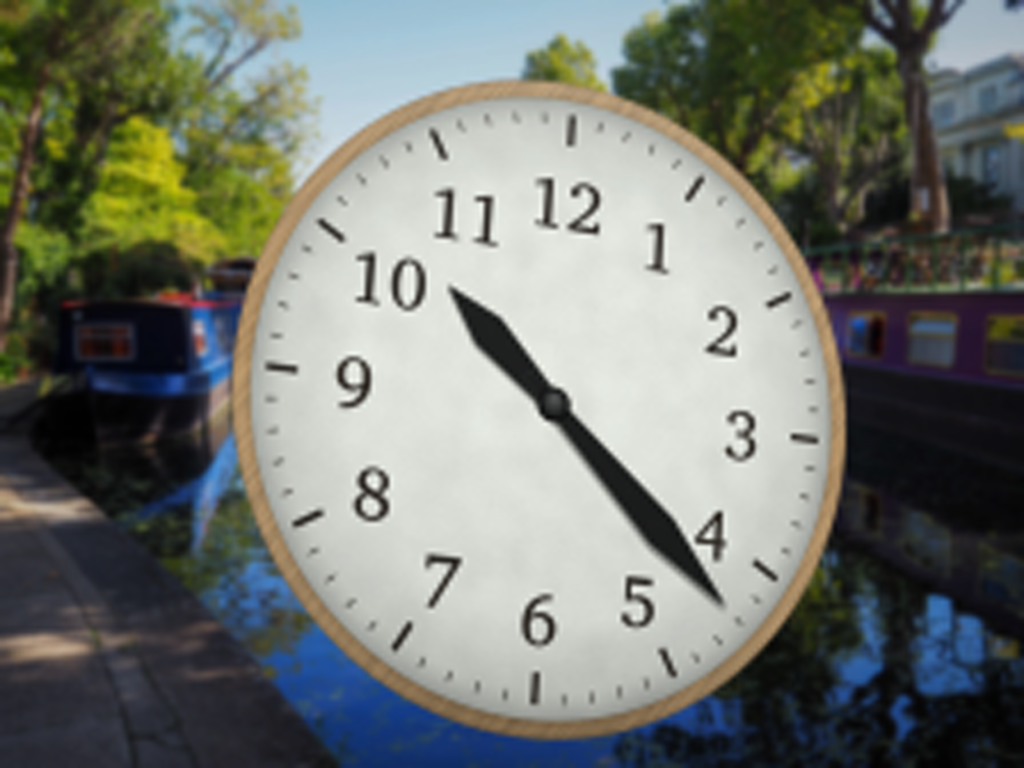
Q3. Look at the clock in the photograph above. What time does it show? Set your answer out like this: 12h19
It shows 10h22
